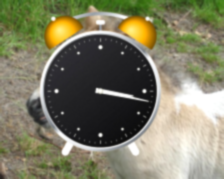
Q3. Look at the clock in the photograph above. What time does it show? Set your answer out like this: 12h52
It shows 3h17
